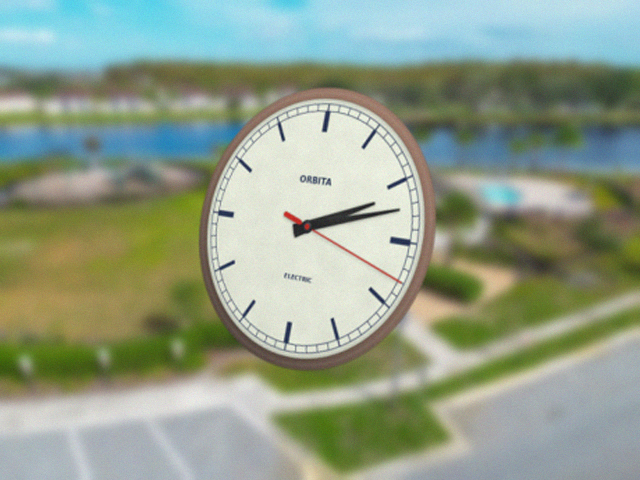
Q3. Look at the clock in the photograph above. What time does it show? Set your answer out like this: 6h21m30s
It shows 2h12m18s
